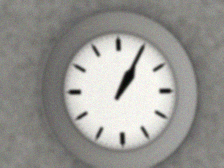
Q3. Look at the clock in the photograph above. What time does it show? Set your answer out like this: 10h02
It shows 1h05
